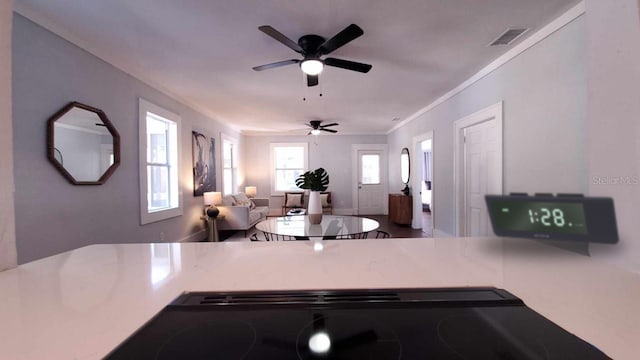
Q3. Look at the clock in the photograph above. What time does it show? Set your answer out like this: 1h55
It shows 1h28
